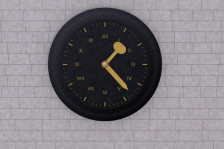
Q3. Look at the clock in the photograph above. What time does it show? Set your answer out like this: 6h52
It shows 1h23
